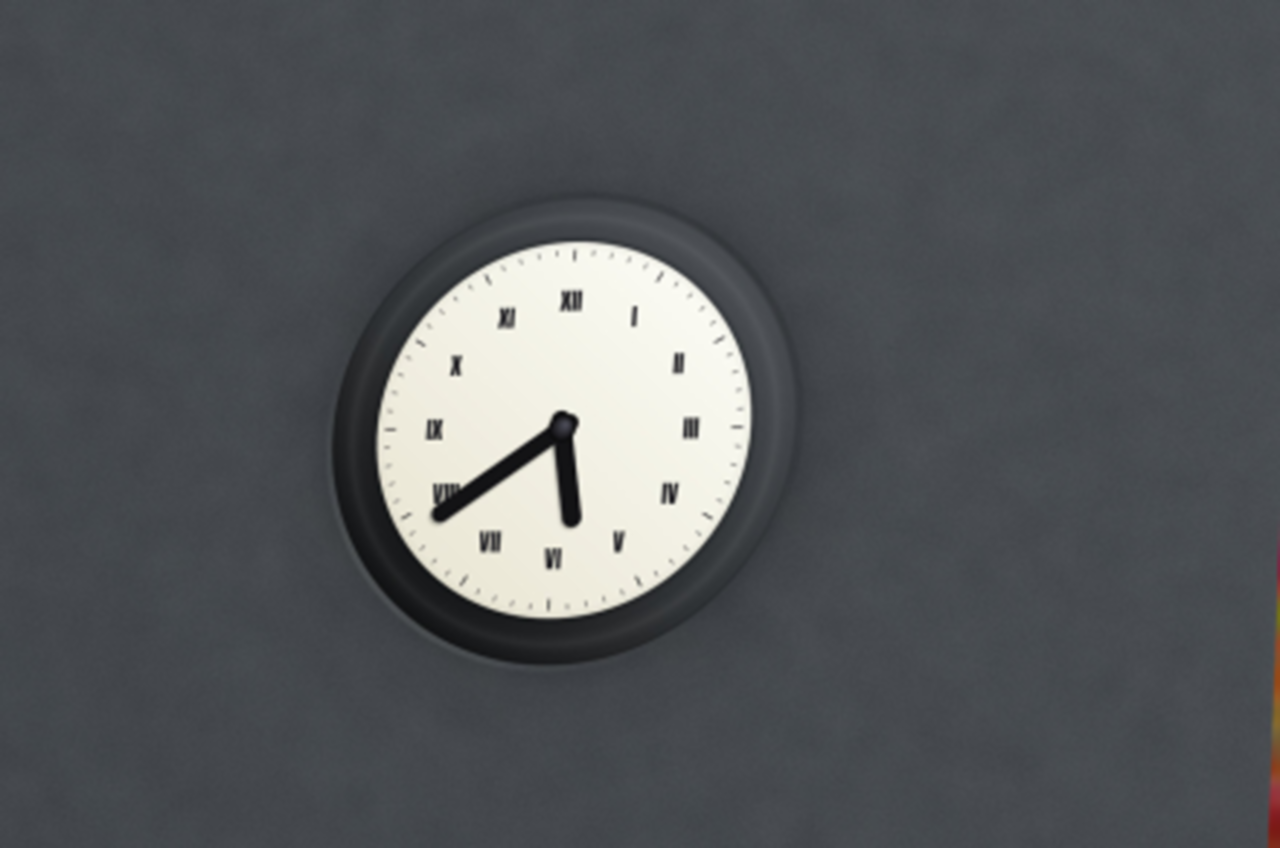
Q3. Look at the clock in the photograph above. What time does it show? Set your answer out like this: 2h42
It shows 5h39
